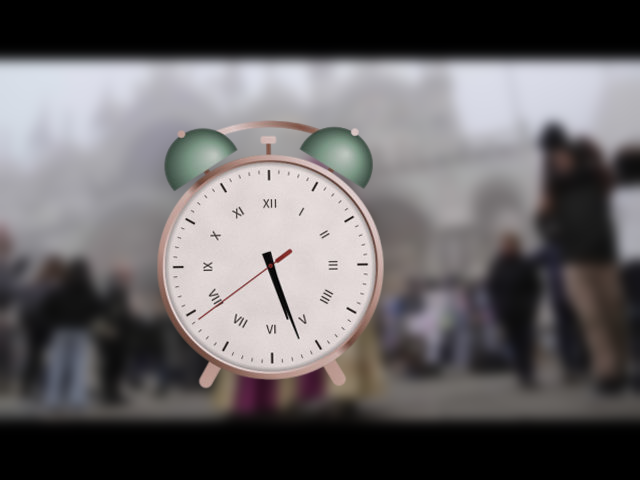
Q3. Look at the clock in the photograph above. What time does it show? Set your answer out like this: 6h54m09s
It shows 5h26m39s
